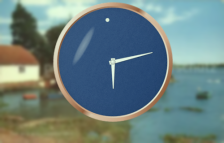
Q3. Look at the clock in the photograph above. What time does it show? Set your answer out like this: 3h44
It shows 6h14
